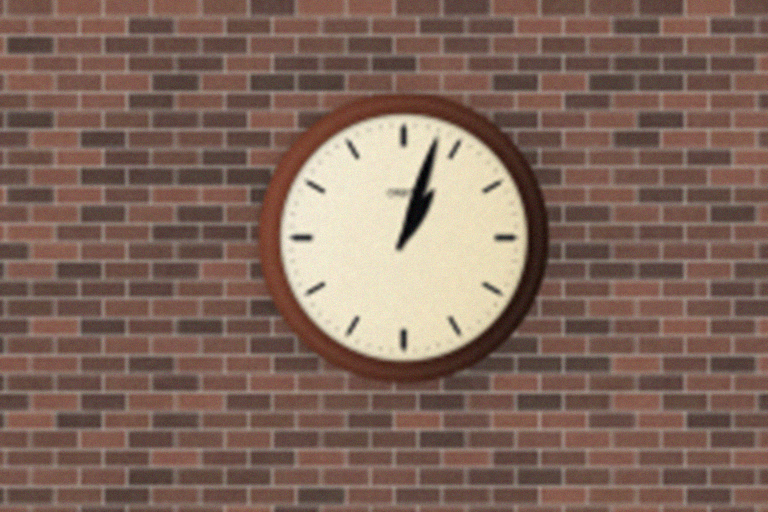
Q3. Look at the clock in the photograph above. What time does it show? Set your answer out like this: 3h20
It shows 1h03
